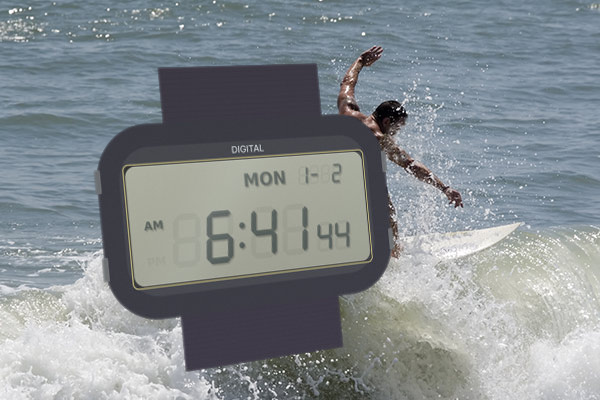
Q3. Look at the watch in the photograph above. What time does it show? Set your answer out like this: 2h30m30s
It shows 6h41m44s
